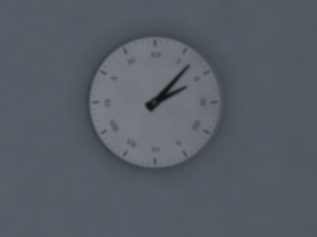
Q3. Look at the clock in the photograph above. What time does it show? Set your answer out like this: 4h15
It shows 2h07
